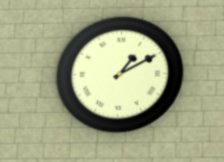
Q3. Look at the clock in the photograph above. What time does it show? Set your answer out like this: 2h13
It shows 1h10
